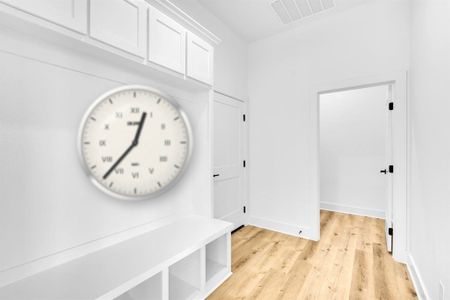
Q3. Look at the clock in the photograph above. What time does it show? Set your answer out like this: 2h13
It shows 12h37
